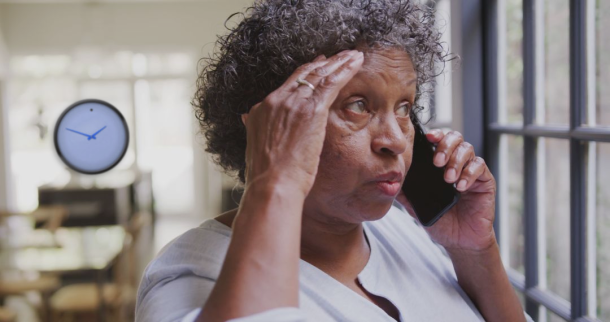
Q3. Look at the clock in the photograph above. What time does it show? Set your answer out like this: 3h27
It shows 1h48
